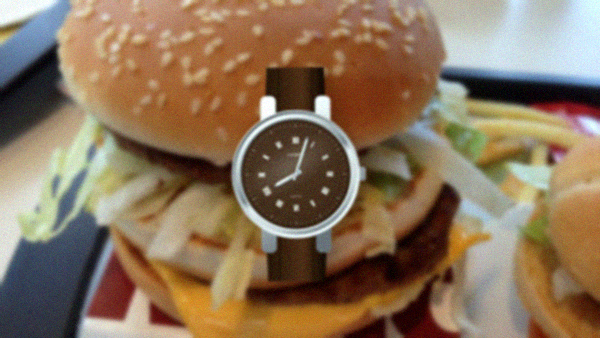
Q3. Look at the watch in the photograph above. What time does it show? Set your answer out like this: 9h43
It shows 8h03
